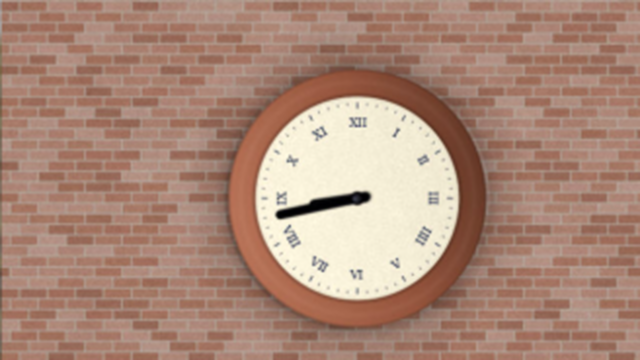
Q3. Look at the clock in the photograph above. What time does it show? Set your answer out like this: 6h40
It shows 8h43
